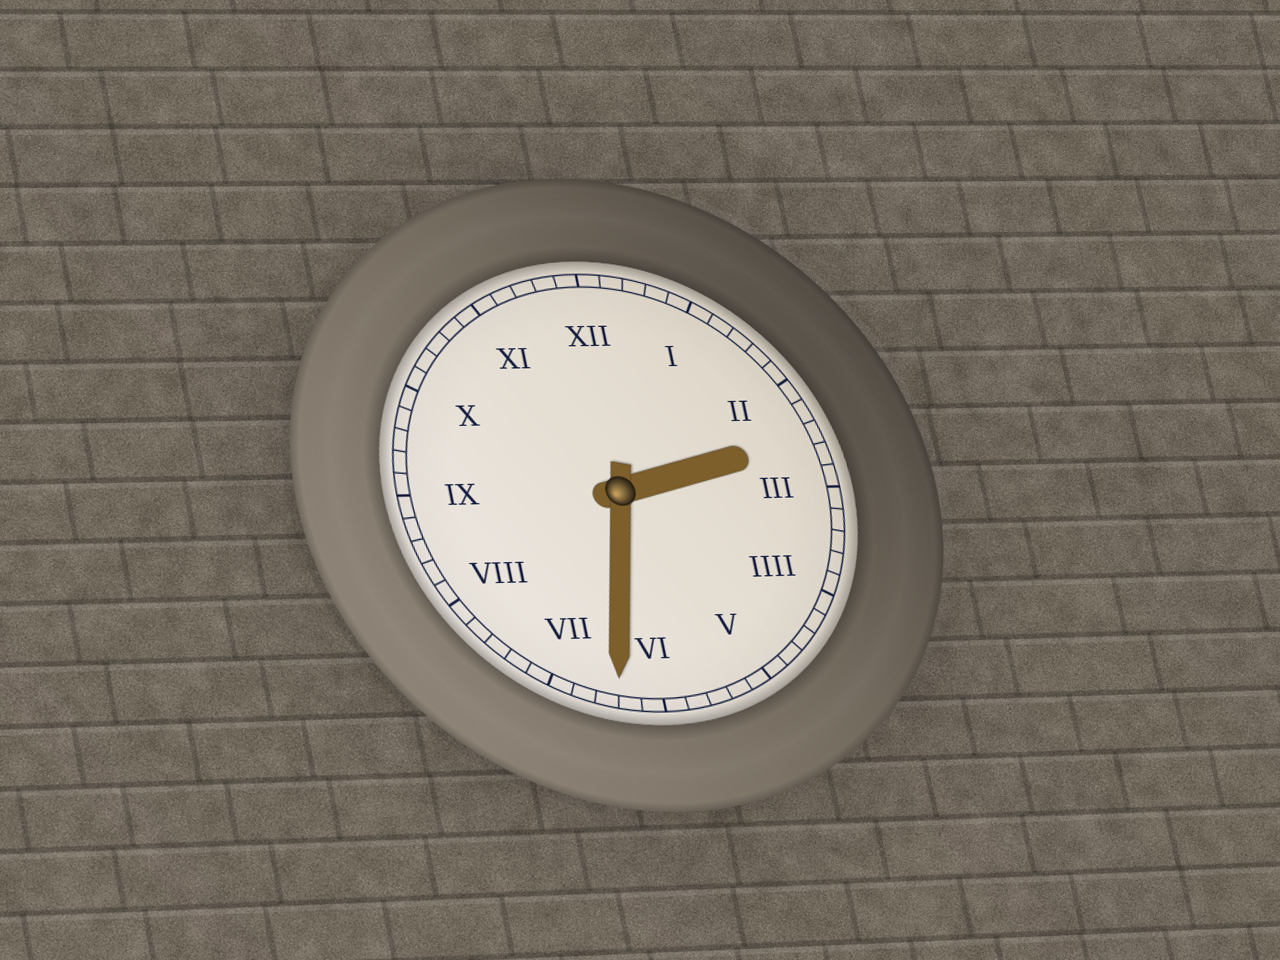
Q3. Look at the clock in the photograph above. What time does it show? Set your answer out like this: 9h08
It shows 2h32
